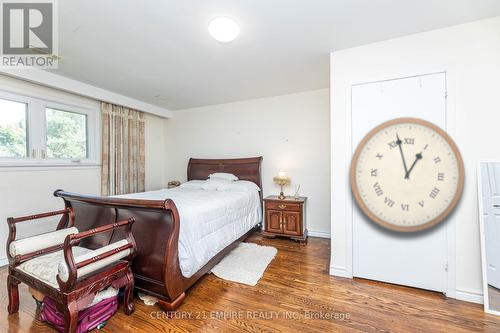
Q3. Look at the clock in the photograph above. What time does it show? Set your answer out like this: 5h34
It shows 12h57
